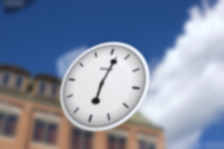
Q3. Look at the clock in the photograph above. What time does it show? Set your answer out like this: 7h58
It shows 6h02
